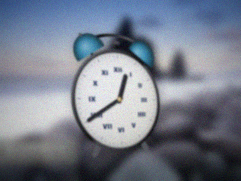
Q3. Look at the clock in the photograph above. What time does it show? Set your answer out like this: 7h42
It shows 12h40
